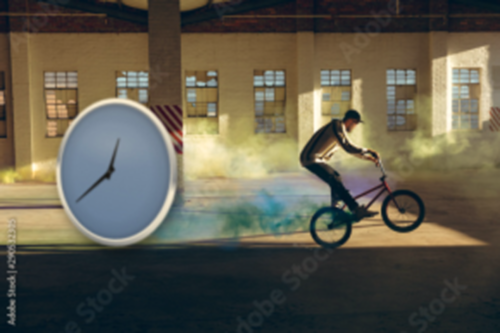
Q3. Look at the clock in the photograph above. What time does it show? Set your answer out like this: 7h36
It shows 12h39
